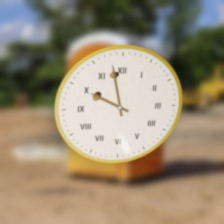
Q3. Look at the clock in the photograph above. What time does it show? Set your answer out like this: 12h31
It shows 9h58
